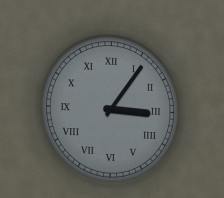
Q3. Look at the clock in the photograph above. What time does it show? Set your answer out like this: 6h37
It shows 3h06
